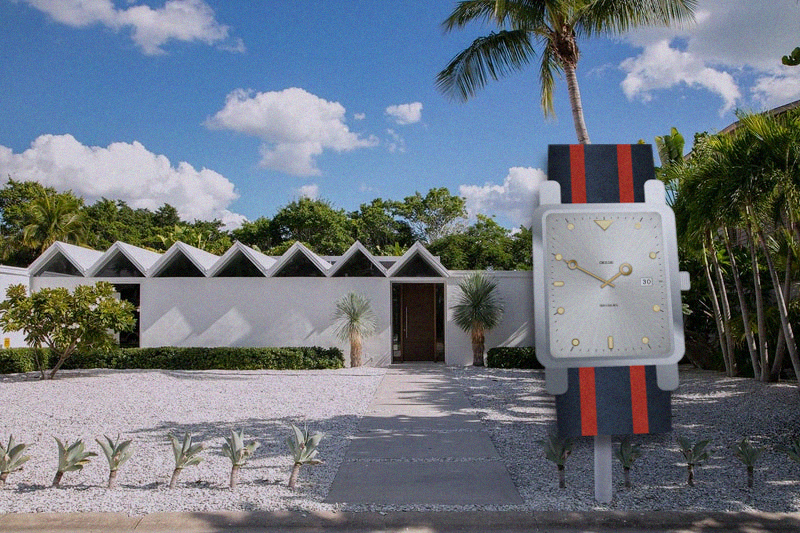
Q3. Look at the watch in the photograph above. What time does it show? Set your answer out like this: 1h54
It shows 1h50
